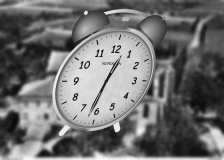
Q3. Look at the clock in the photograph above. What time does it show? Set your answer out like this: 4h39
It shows 12h32
